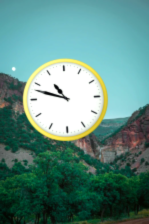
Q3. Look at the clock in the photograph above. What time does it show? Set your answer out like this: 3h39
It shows 10h48
